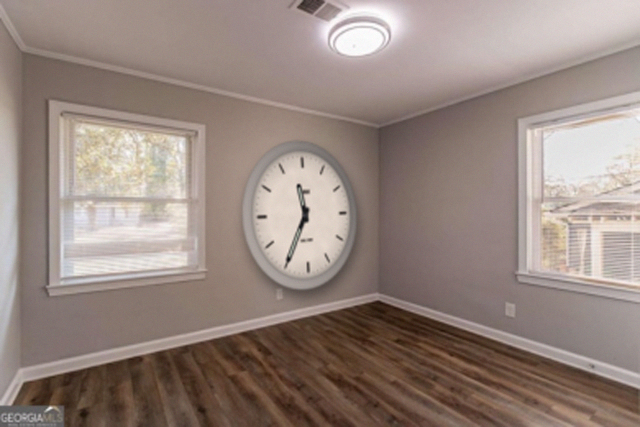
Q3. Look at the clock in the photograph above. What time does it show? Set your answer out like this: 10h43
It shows 11h35
